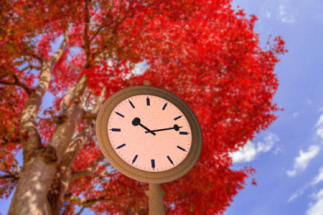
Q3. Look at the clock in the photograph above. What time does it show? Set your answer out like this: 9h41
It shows 10h13
